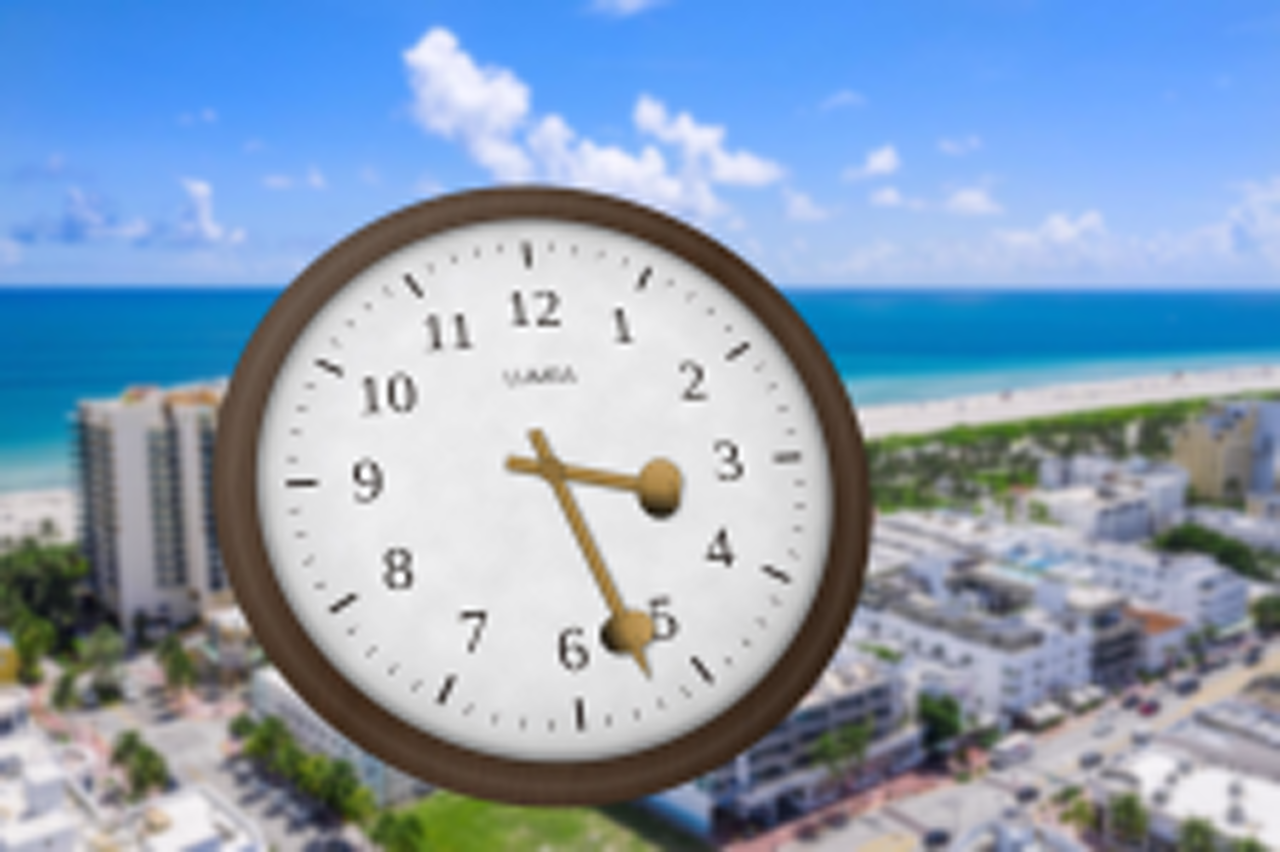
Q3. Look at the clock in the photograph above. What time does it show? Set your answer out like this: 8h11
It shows 3h27
